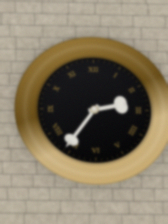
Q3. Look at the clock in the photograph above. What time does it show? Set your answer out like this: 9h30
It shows 2h36
